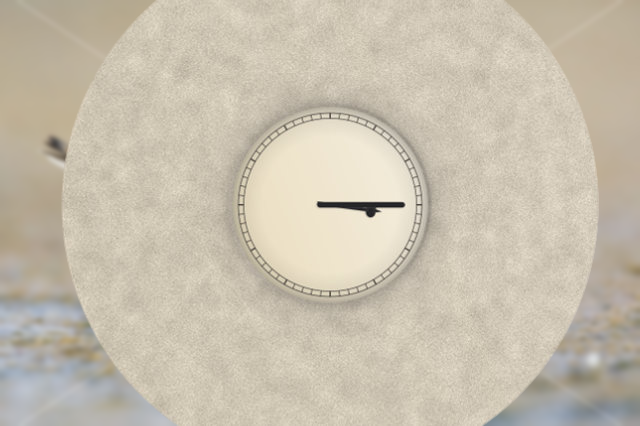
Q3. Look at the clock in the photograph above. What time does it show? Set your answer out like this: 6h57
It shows 3h15
